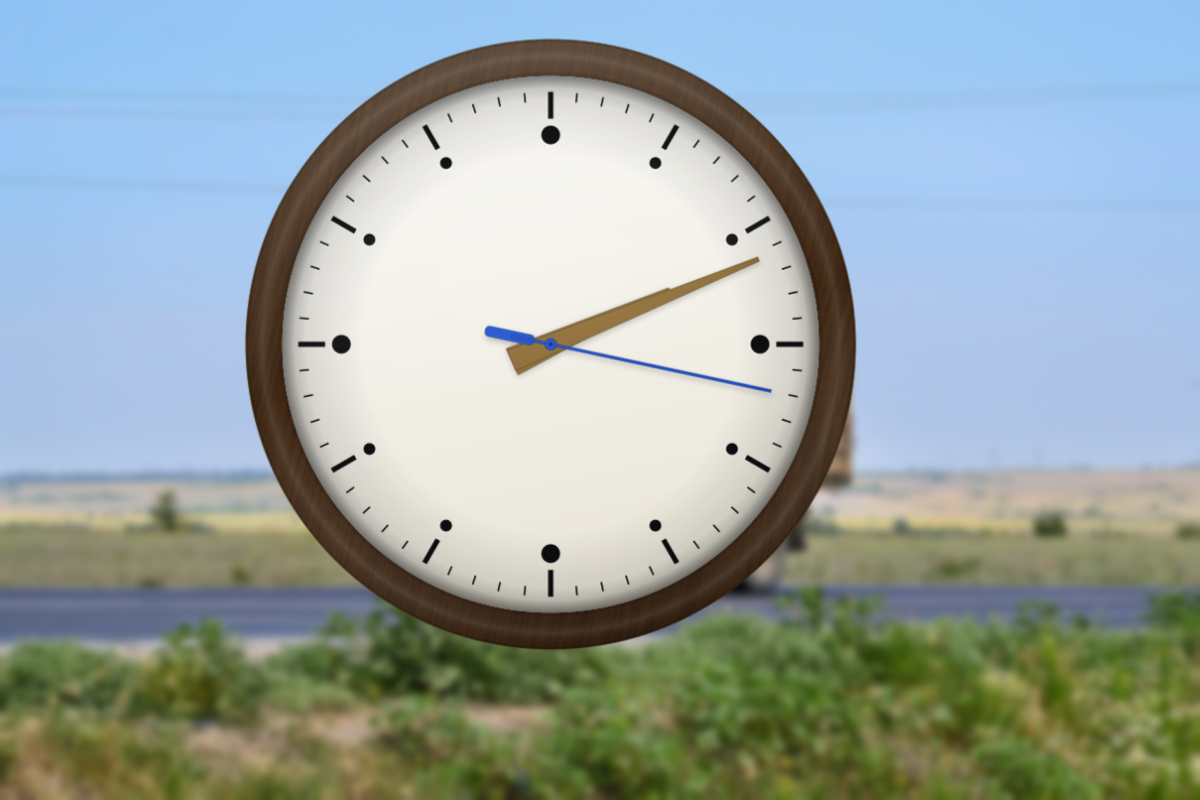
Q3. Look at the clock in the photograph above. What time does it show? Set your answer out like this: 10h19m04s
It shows 2h11m17s
